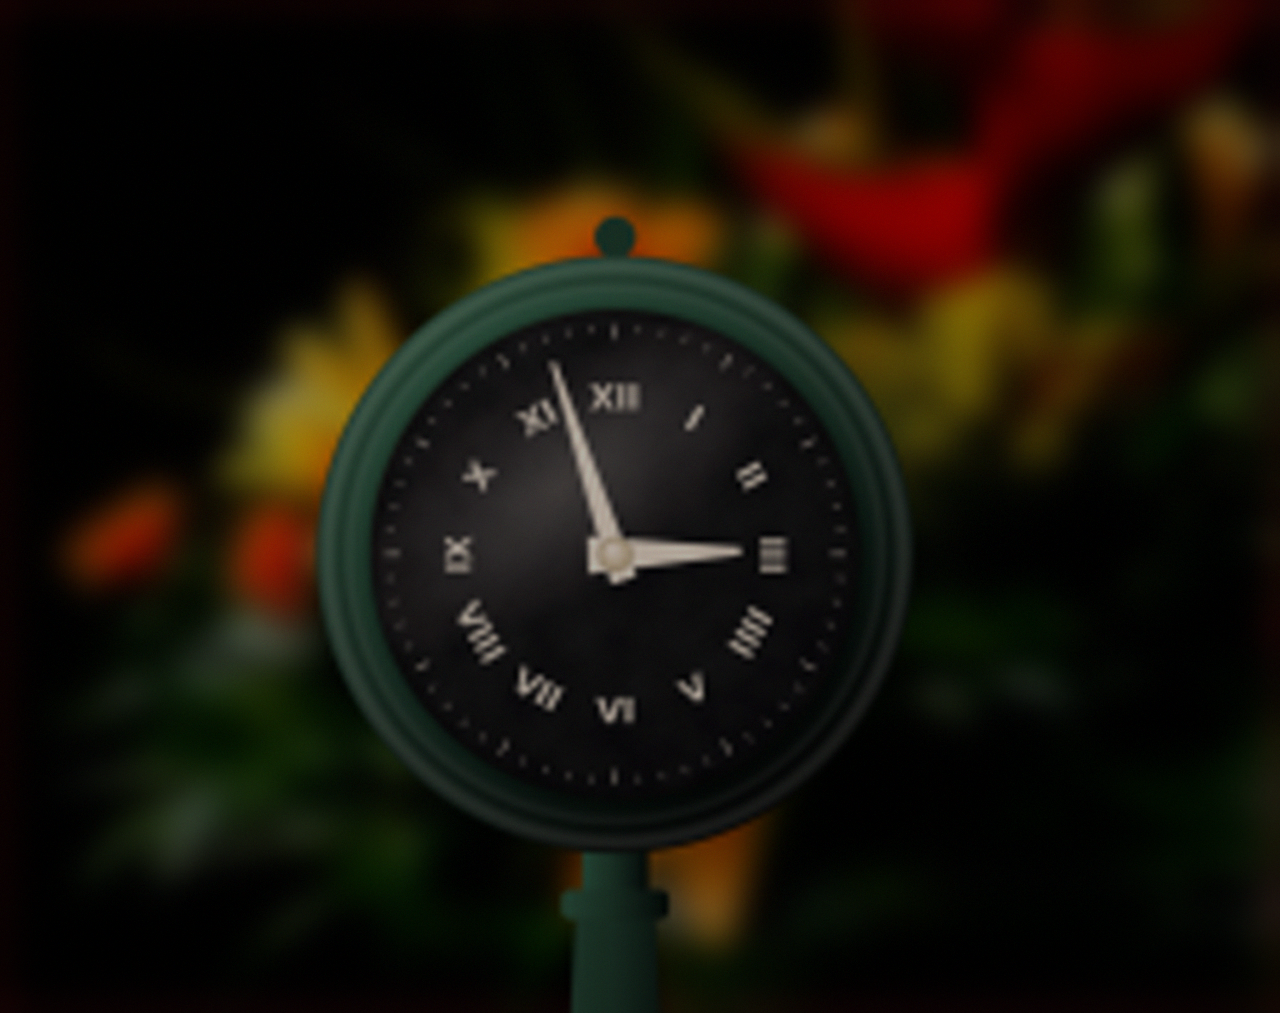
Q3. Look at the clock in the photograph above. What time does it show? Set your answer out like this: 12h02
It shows 2h57
